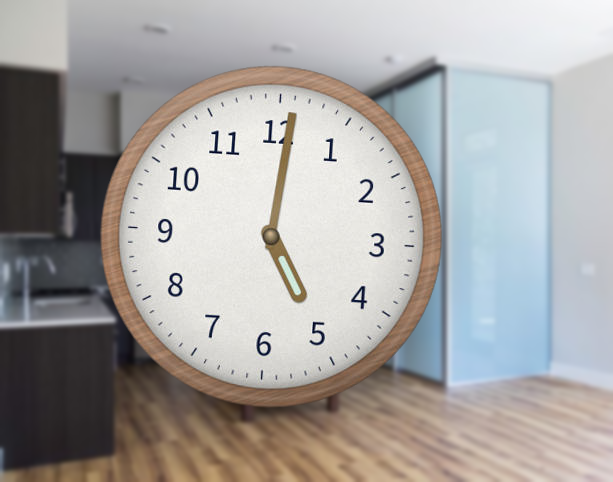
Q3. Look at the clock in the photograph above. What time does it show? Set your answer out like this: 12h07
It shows 5h01
